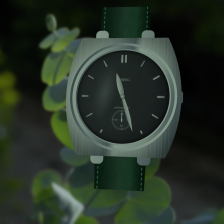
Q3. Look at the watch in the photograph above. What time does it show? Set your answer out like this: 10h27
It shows 11h27
